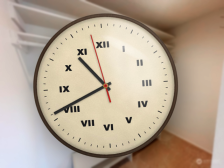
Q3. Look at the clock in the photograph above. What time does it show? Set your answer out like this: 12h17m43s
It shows 10h40m58s
